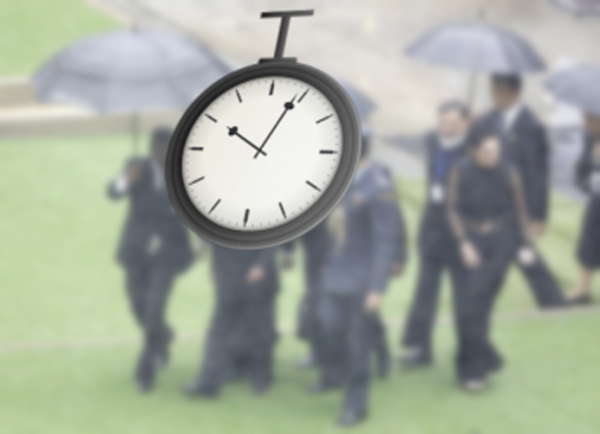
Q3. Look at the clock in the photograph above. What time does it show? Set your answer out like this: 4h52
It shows 10h04
